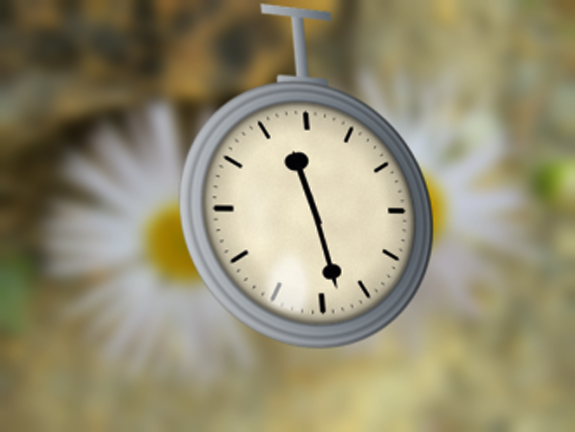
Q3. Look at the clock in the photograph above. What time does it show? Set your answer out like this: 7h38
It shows 11h28
